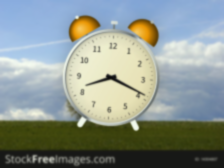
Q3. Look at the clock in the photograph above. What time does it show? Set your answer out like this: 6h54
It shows 8h19
